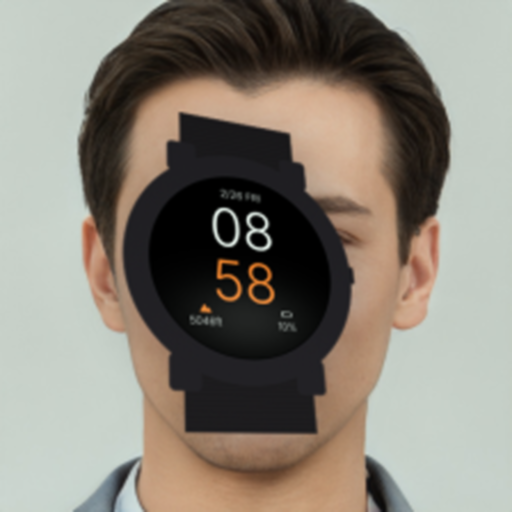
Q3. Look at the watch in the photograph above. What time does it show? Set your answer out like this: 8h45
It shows 8h58
